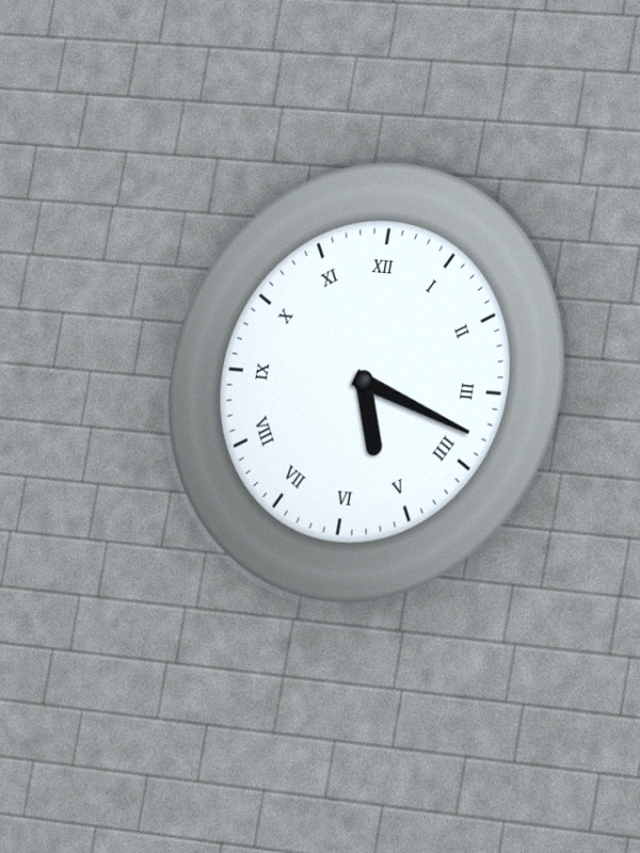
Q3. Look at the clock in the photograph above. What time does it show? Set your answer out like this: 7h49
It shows 5h18
